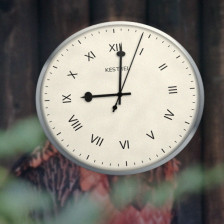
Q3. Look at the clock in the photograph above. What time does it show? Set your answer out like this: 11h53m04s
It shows 9h01m04s
